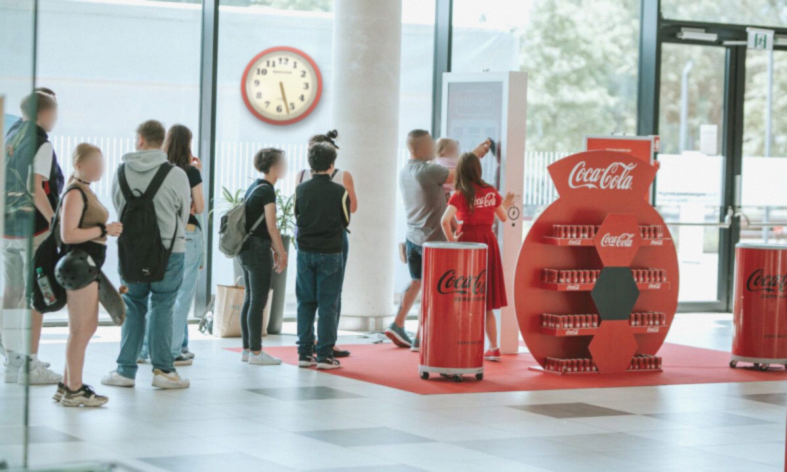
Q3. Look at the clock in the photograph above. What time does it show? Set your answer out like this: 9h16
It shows 5h27
